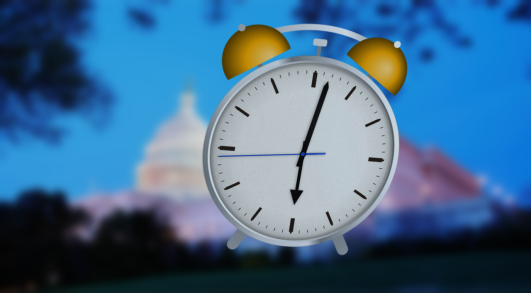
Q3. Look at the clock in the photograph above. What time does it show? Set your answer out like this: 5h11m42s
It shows 6h01m44s
